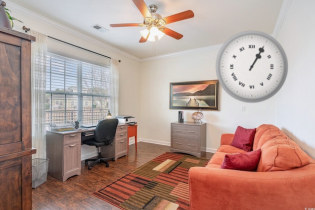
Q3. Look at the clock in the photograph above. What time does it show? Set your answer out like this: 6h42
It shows 1h05
